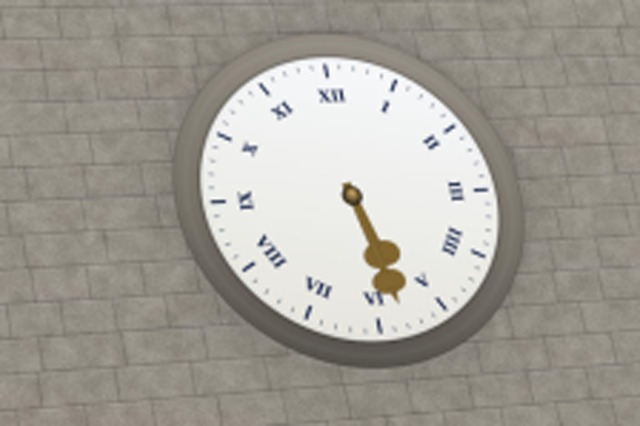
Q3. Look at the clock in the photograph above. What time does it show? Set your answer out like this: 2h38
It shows 5h28
